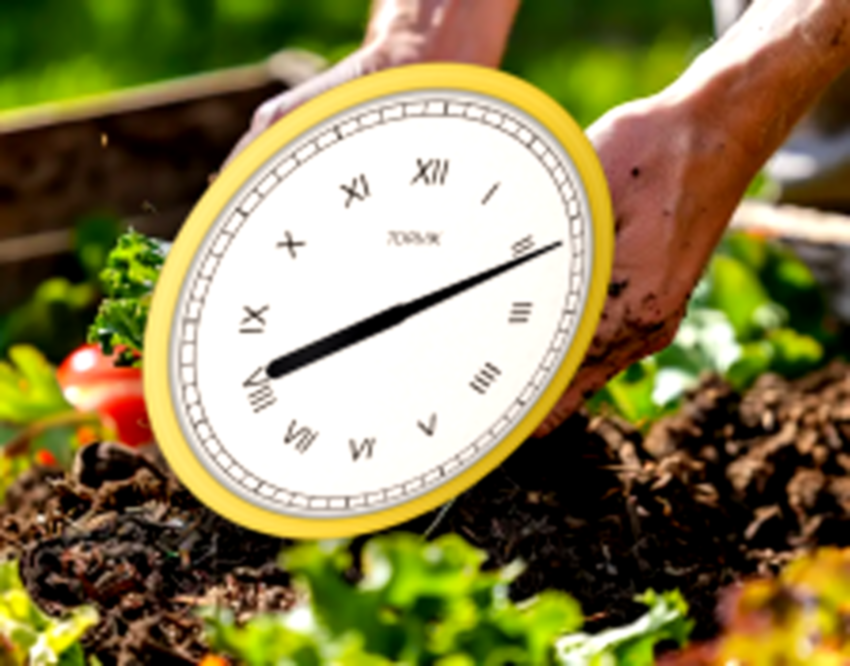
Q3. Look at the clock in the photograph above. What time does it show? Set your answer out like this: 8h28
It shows 8h11
